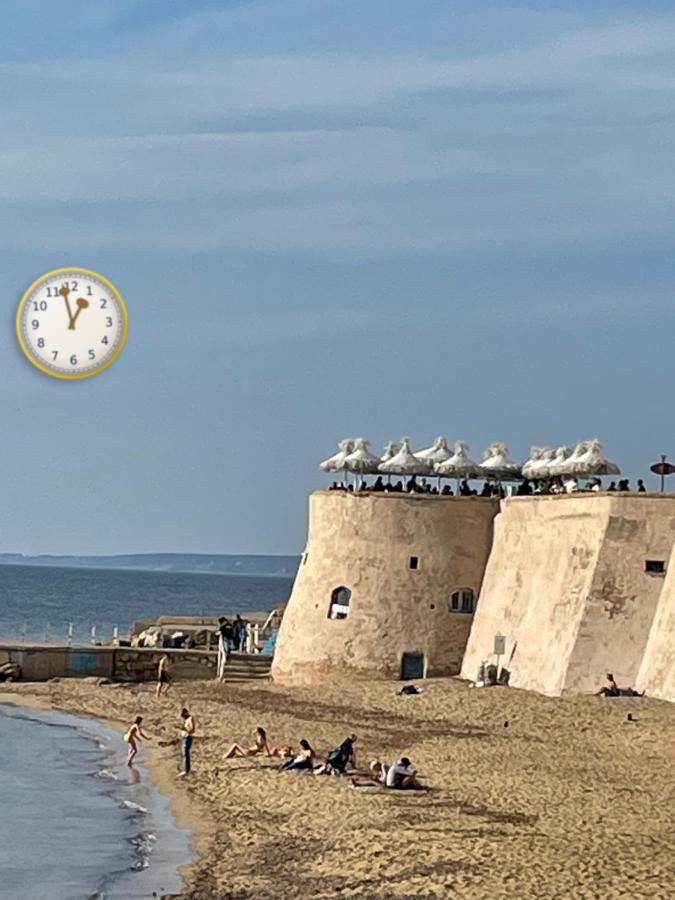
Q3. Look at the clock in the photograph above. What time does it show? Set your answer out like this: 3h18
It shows 12h58
